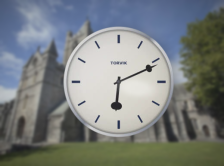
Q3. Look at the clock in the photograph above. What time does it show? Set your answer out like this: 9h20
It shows 6h11
